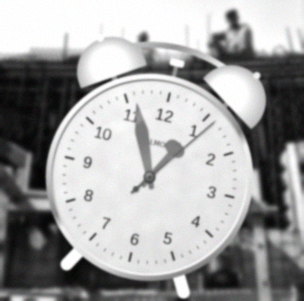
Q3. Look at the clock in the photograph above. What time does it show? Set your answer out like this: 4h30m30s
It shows 12h56m06s
